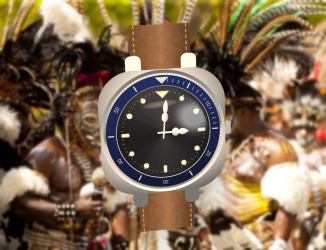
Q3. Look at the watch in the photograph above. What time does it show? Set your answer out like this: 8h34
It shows 3h01
